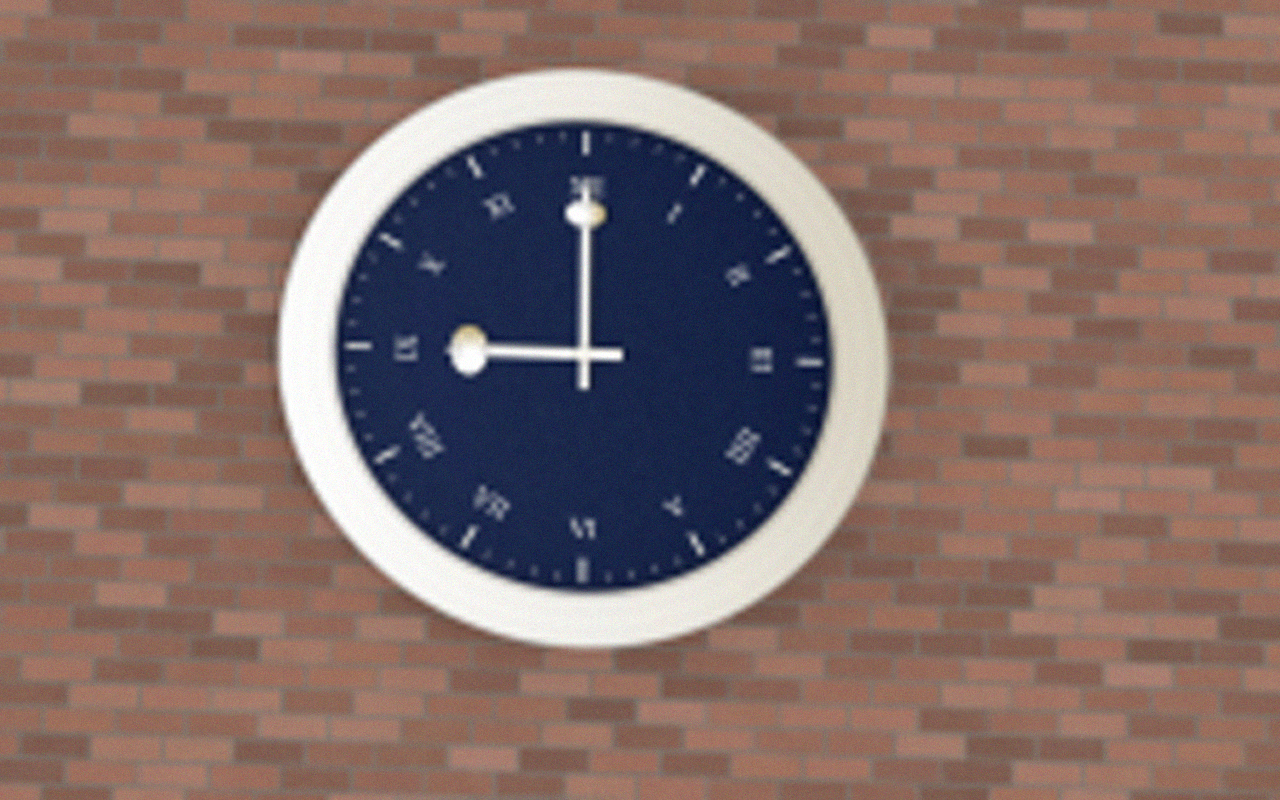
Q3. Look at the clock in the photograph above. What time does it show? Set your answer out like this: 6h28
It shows 9h00
